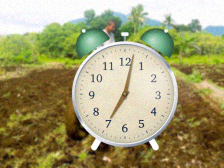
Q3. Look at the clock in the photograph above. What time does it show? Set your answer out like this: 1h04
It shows 7h02
